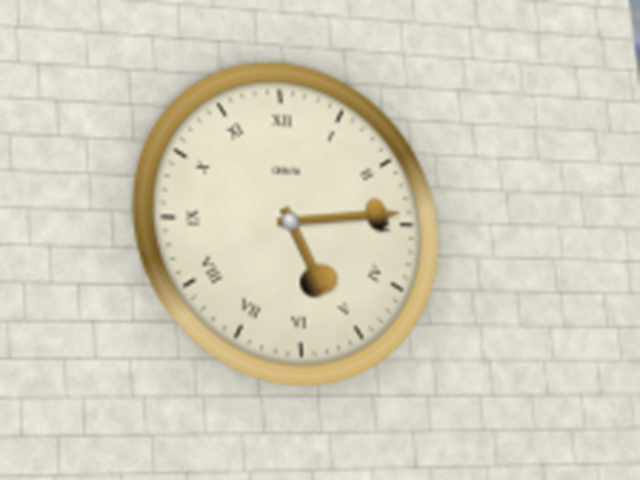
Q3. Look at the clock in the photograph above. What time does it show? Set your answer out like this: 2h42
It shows 5h14
